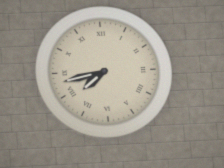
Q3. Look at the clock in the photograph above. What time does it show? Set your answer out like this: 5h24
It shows 7h43
